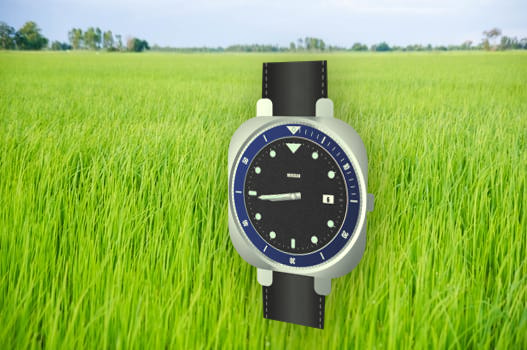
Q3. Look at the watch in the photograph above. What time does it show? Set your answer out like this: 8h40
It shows 8h44
